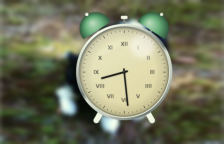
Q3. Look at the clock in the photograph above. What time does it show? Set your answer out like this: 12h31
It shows 8h29
